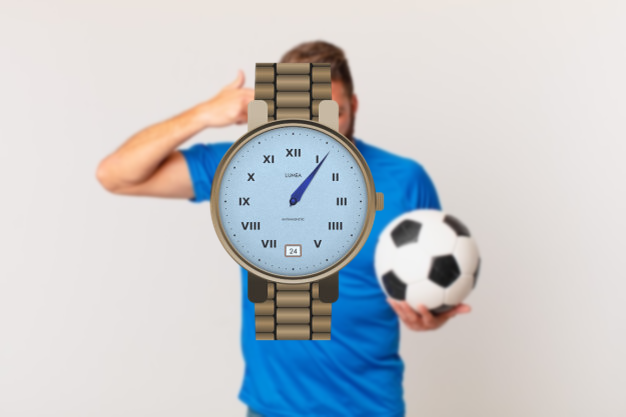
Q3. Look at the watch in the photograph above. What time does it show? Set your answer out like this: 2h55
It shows 1h06
